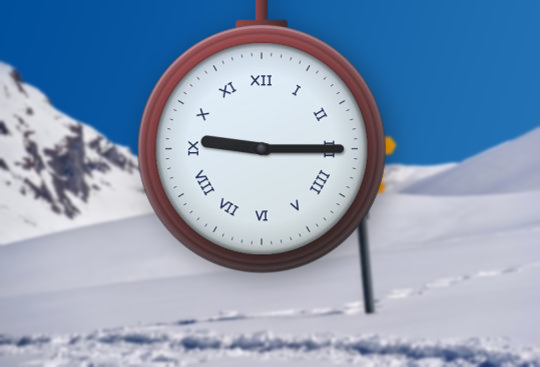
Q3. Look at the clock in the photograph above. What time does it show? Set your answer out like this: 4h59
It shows 9h15
